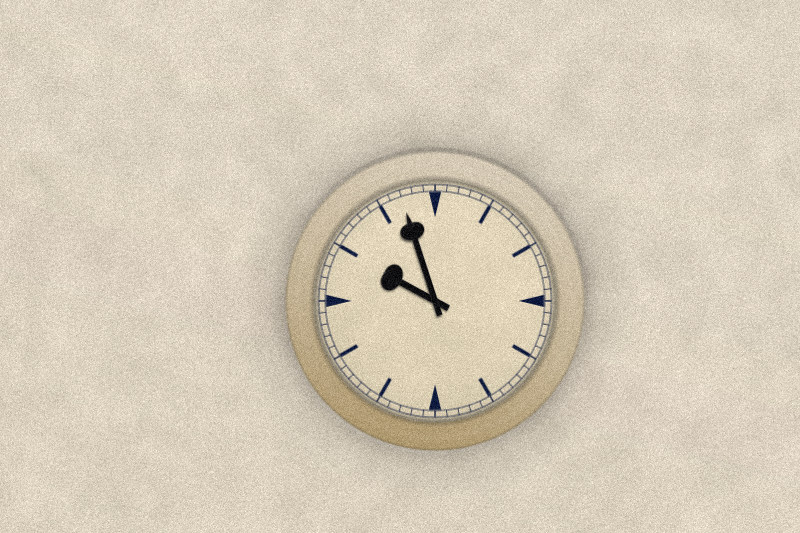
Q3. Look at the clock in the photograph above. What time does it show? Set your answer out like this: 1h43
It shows 9h57
